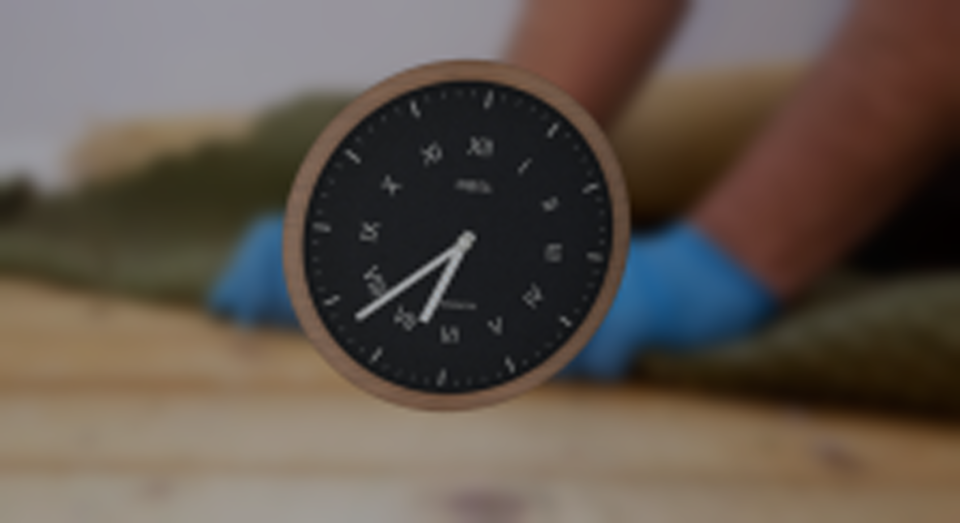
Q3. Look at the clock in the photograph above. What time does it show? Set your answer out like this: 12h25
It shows 6h38
